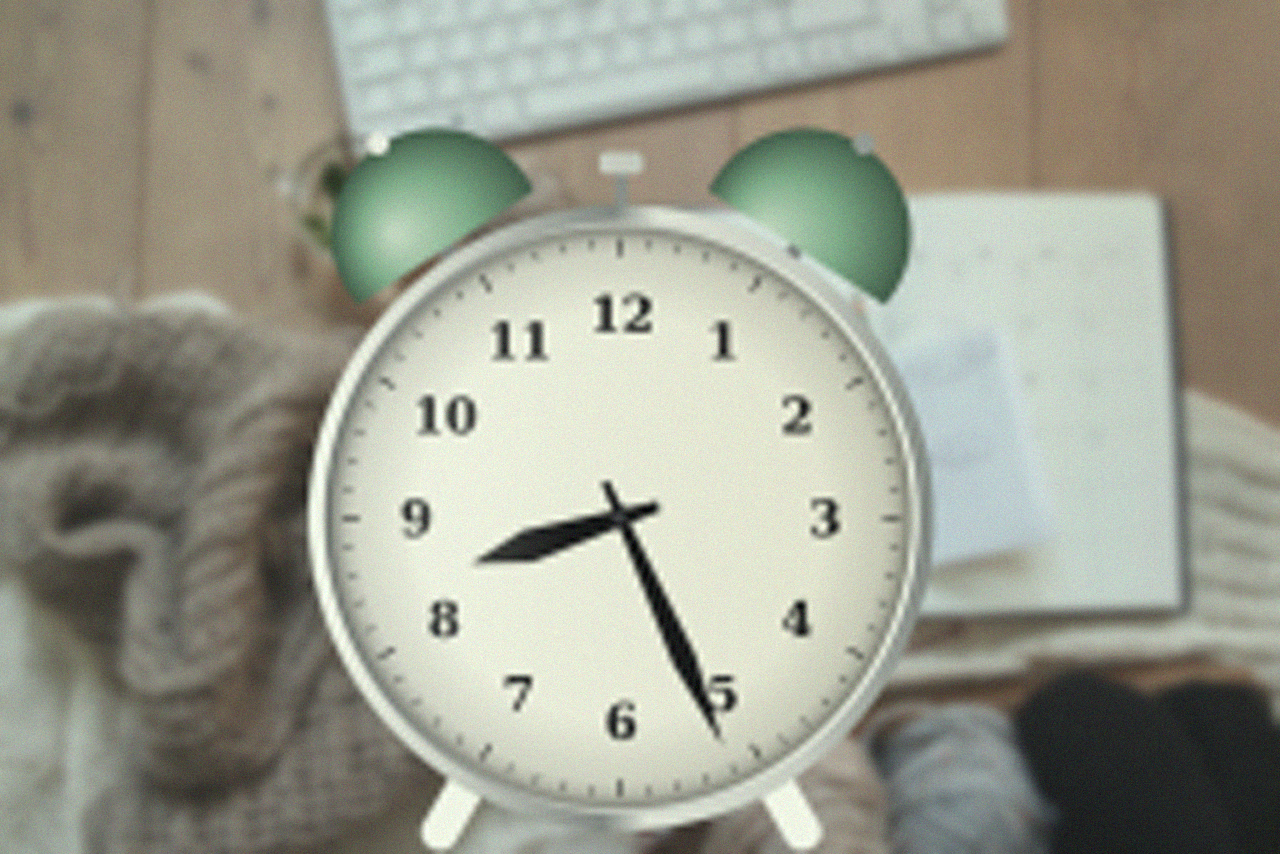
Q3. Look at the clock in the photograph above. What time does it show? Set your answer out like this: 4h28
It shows 8h26
